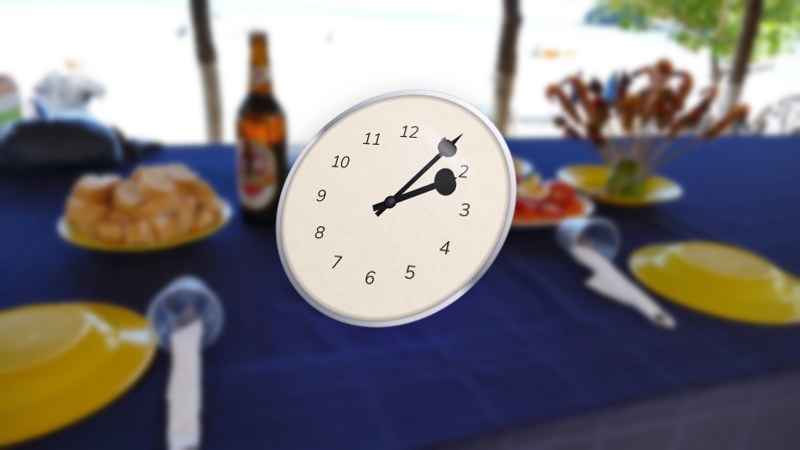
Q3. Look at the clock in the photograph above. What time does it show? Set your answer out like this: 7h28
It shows 2h06
